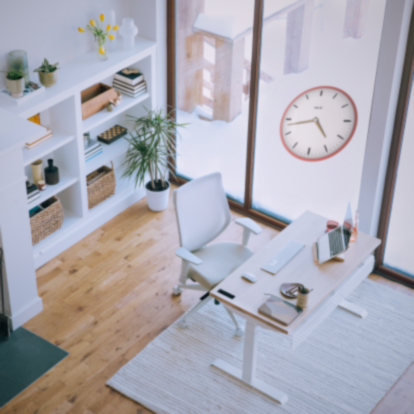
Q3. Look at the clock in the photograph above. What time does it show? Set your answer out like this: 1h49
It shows 4h43
